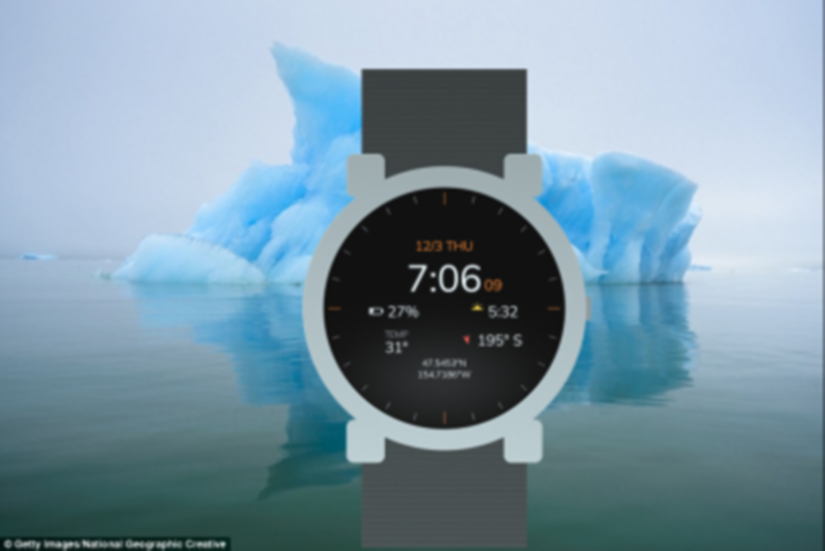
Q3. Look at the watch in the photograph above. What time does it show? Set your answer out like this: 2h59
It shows 7h06
